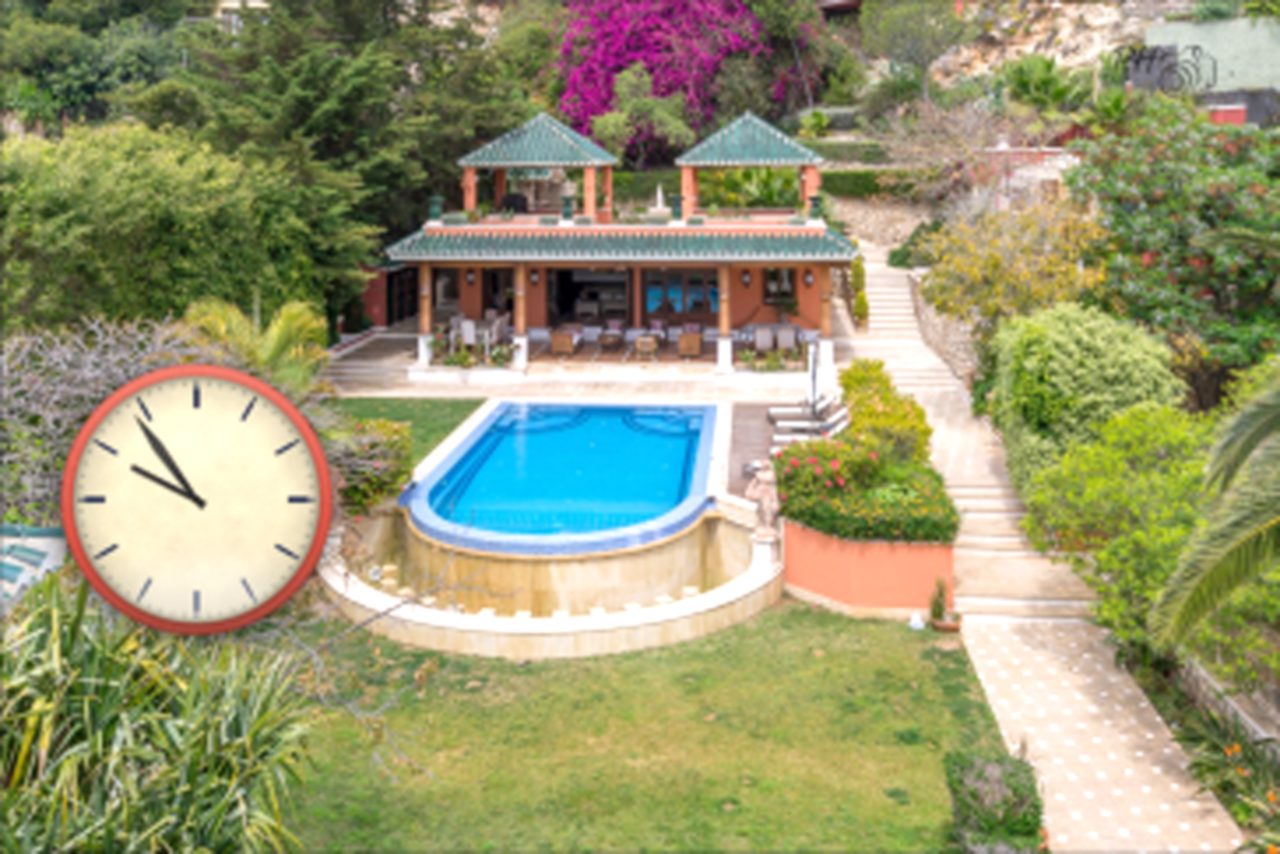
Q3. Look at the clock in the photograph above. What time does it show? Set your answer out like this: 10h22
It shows 9h54
